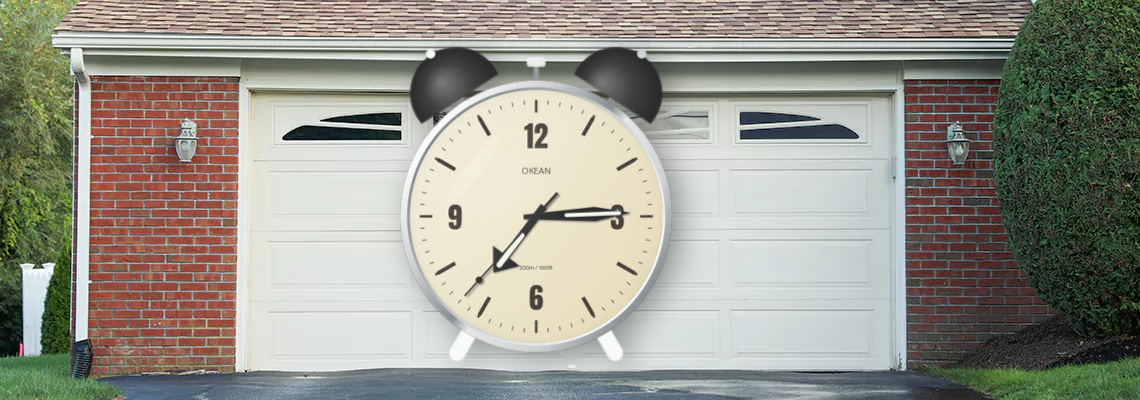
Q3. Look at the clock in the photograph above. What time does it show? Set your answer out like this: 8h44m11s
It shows 7h14m37s
